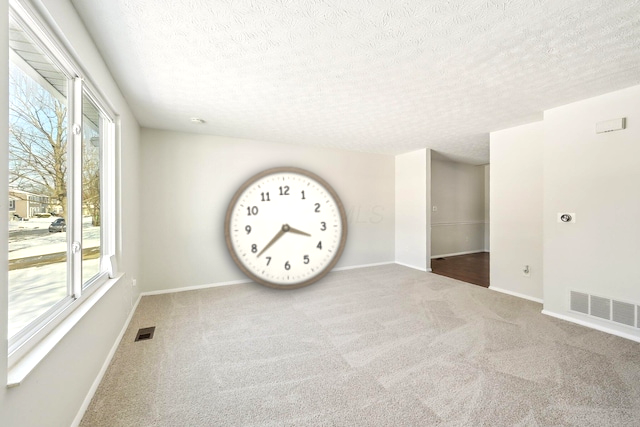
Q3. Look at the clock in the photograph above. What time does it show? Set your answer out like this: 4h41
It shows 3h38
